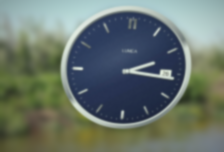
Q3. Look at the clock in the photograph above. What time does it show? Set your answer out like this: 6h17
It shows 2h16
